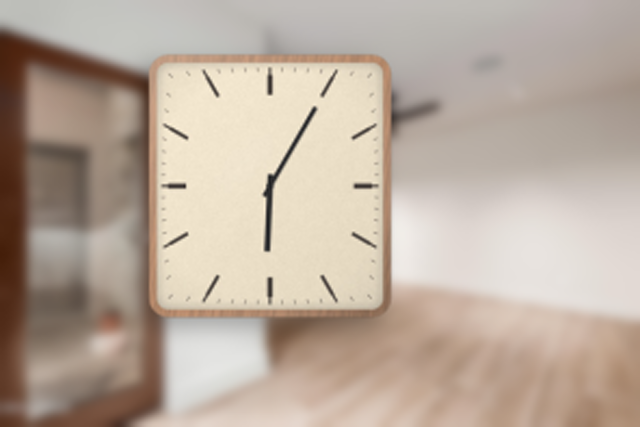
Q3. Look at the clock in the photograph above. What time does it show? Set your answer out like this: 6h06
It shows 6h05
